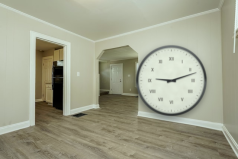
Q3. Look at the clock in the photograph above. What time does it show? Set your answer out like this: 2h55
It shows 9h12
